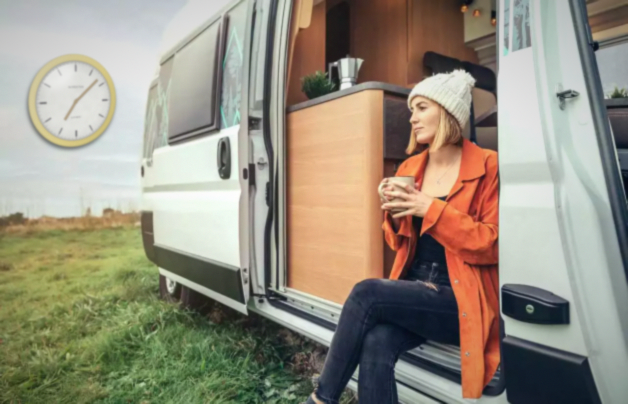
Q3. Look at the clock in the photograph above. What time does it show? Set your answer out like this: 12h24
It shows 7h08
